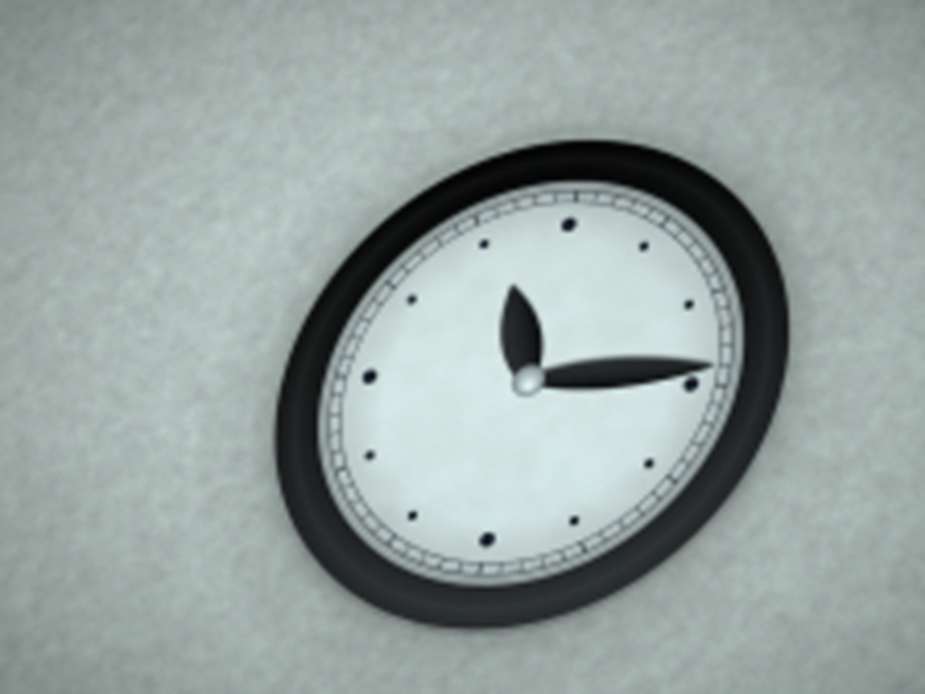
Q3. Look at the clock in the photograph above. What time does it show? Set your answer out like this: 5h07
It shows 11h14
